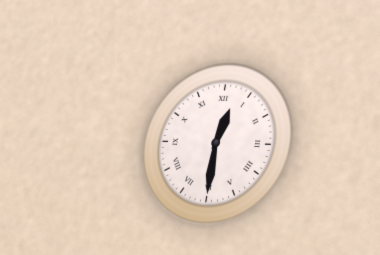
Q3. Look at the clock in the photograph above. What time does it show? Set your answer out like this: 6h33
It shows 12h30
